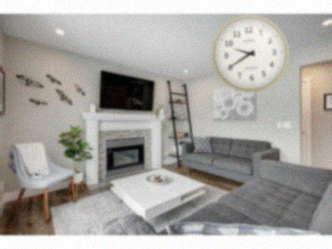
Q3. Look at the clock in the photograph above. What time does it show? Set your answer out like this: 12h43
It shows 9h40
